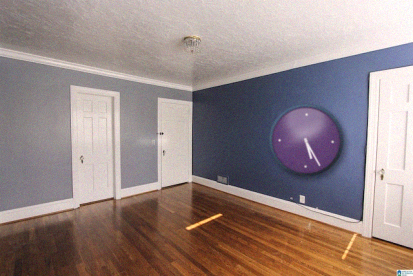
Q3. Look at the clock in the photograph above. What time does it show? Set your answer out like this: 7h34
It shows 5h25
